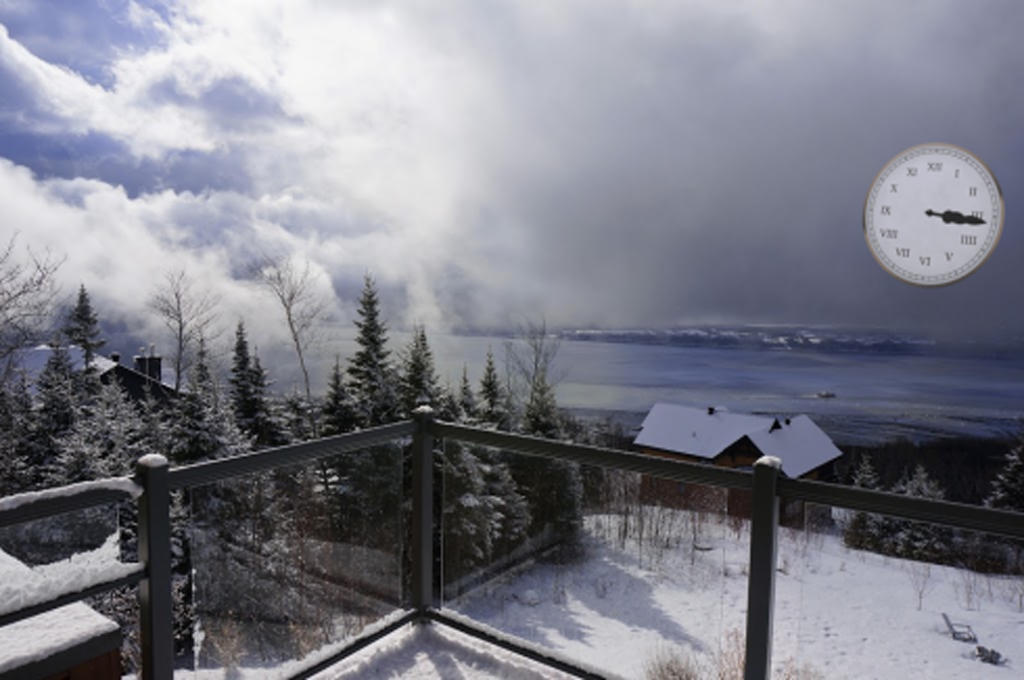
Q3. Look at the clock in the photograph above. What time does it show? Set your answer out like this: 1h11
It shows 3h16
